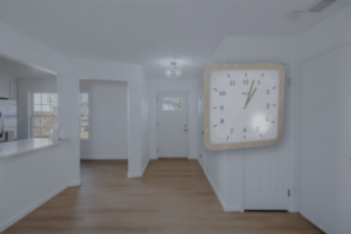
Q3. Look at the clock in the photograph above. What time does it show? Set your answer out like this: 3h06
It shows 1h03
